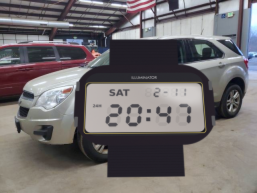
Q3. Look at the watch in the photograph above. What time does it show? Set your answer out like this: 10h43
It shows 20h47
